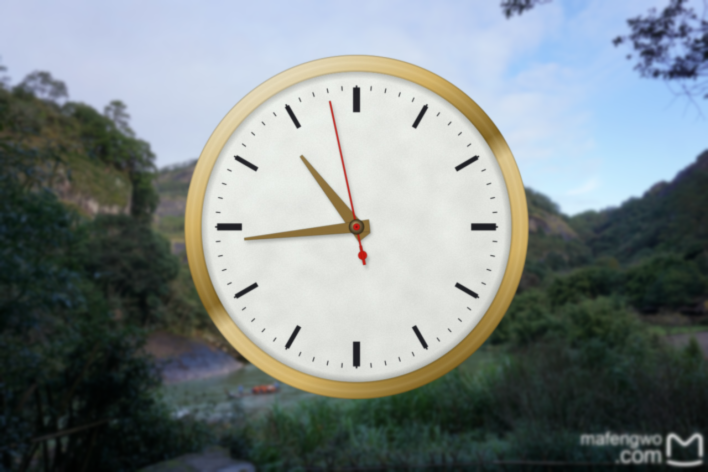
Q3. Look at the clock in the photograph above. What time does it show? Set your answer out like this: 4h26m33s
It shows 10h43m58s
